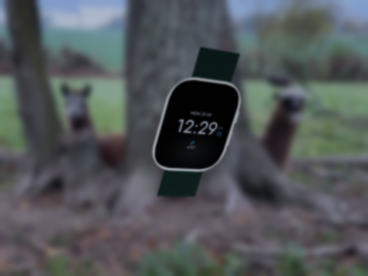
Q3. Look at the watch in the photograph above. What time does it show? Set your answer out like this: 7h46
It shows 12h29
